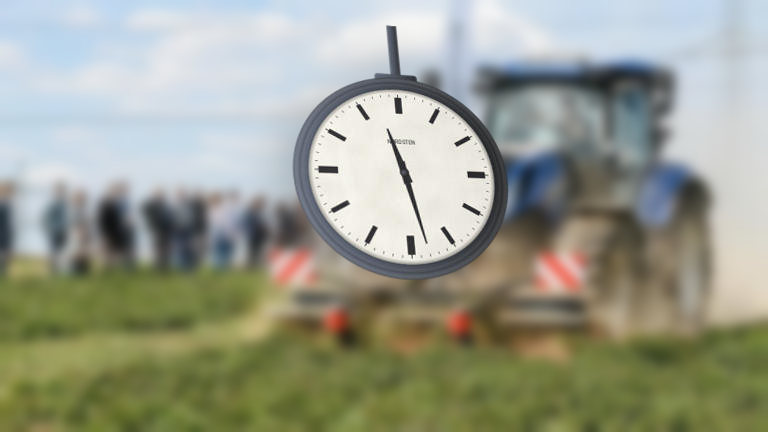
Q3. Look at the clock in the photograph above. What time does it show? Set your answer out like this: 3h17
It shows 11h28
